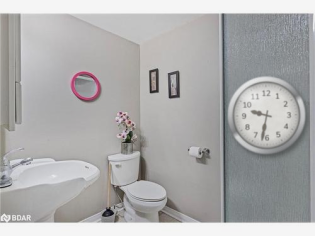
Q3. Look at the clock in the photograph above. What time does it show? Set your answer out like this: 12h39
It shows 9h32
